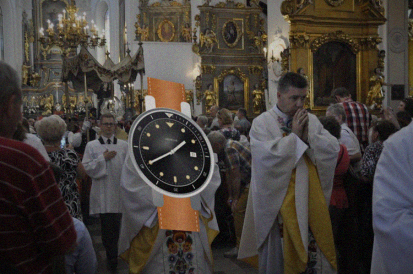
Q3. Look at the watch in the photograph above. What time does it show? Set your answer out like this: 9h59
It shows 1h40
